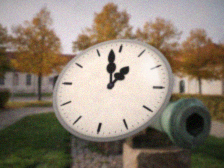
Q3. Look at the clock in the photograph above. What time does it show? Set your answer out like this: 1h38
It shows 12h58
